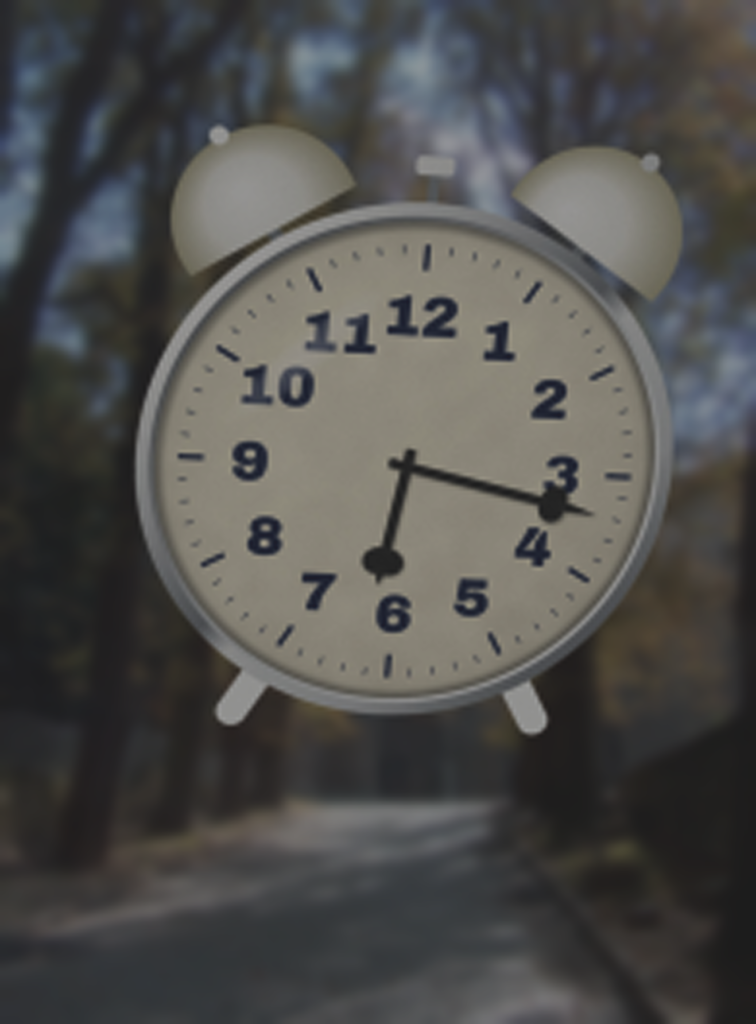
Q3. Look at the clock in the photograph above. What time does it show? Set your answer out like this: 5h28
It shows 6h17
